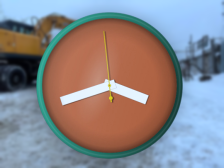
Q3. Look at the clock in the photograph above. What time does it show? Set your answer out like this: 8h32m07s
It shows 3h41m59s
